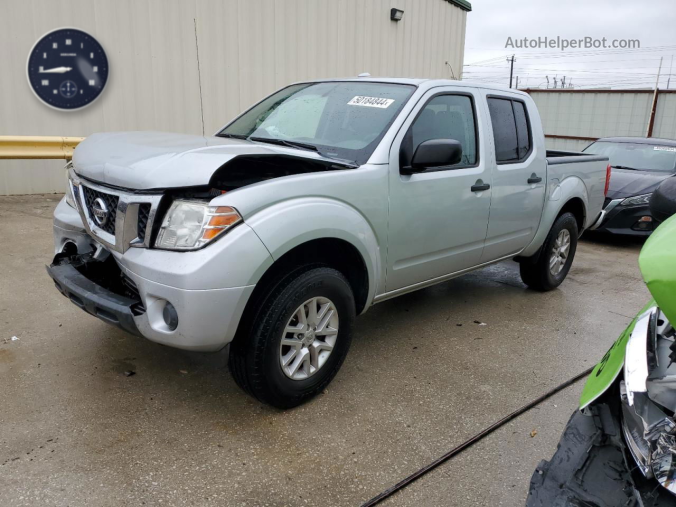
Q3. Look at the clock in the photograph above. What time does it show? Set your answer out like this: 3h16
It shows 8h44
